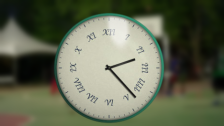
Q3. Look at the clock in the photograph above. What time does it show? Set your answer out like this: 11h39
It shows 2h23
